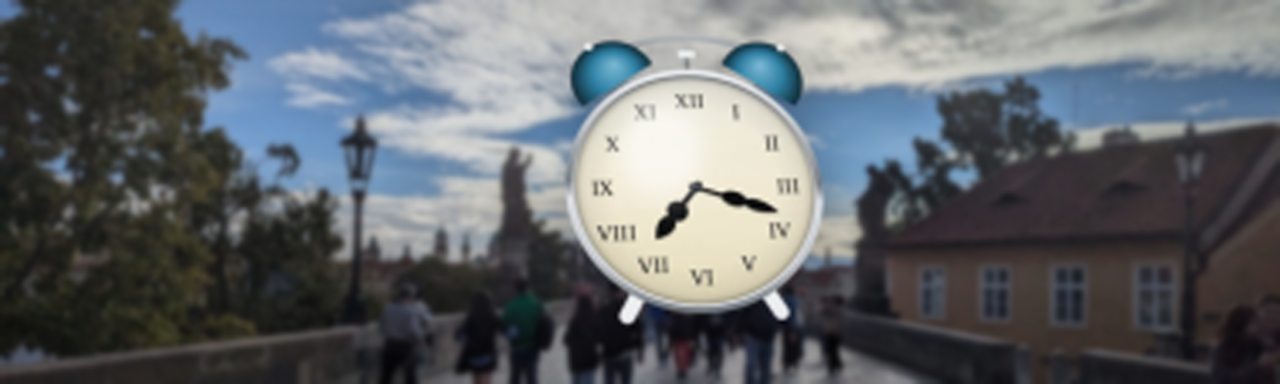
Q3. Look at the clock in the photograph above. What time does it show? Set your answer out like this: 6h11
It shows 7h18
